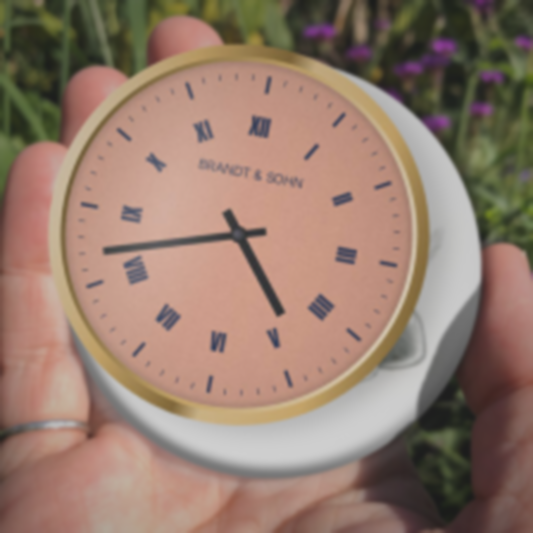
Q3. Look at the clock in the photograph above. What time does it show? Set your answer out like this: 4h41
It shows 4h42
